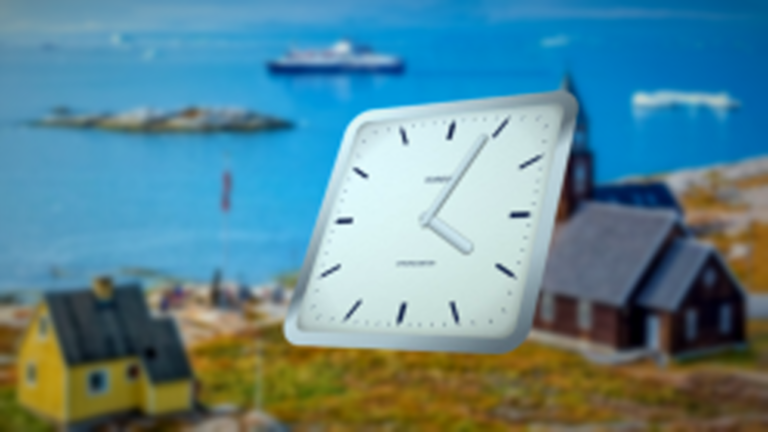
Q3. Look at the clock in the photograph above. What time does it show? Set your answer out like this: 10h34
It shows 4h04
